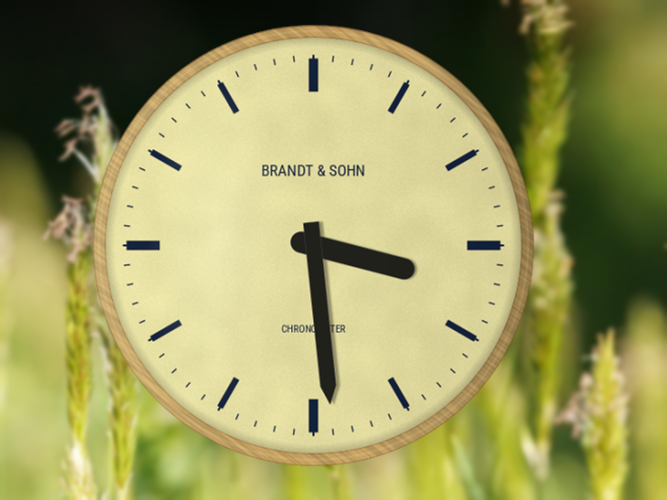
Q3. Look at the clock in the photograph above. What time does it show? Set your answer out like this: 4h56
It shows 3h29
